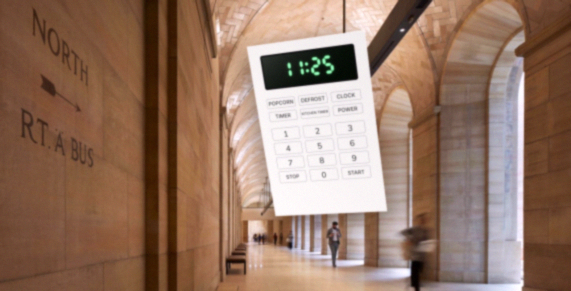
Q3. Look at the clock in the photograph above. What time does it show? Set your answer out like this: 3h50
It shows 11h25
